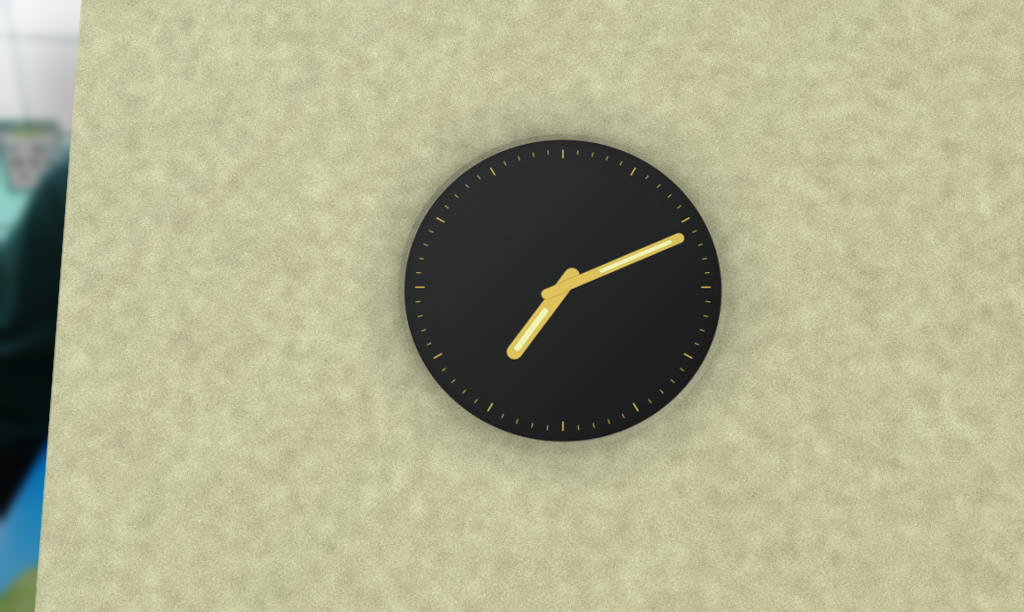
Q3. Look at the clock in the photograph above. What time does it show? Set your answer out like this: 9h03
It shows 7h11
